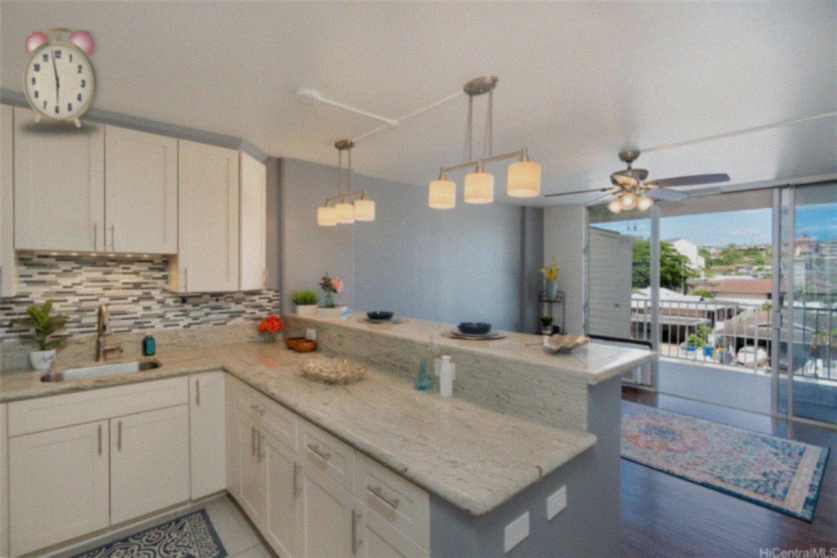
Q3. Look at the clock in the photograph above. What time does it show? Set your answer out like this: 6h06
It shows 5h58
